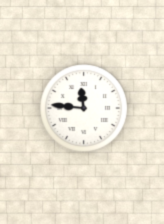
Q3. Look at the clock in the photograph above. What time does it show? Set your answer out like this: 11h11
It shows 11h46
